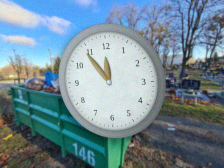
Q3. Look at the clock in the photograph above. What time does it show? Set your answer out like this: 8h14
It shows 11h54
